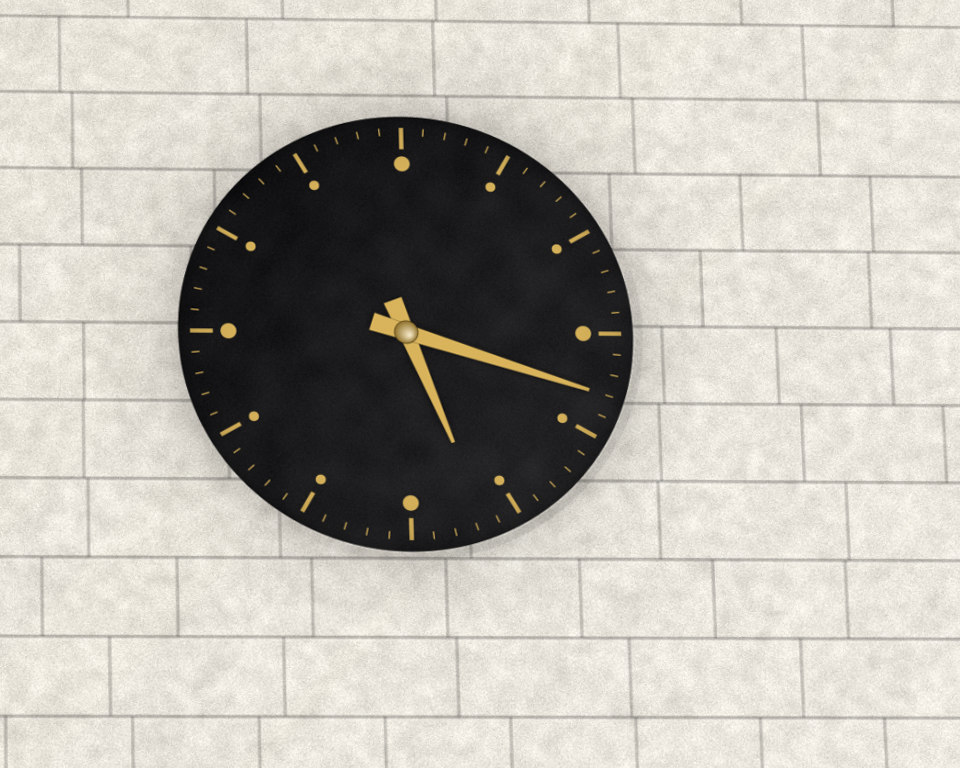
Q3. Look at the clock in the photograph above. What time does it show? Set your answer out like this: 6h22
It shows 5h18
